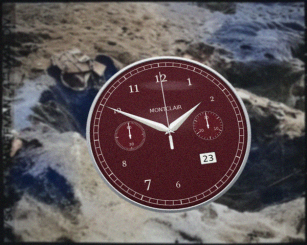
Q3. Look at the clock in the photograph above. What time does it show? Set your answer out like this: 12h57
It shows 1h50
